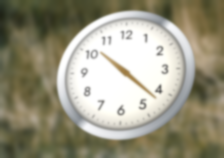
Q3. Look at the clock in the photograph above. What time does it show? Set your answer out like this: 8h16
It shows 10h22
